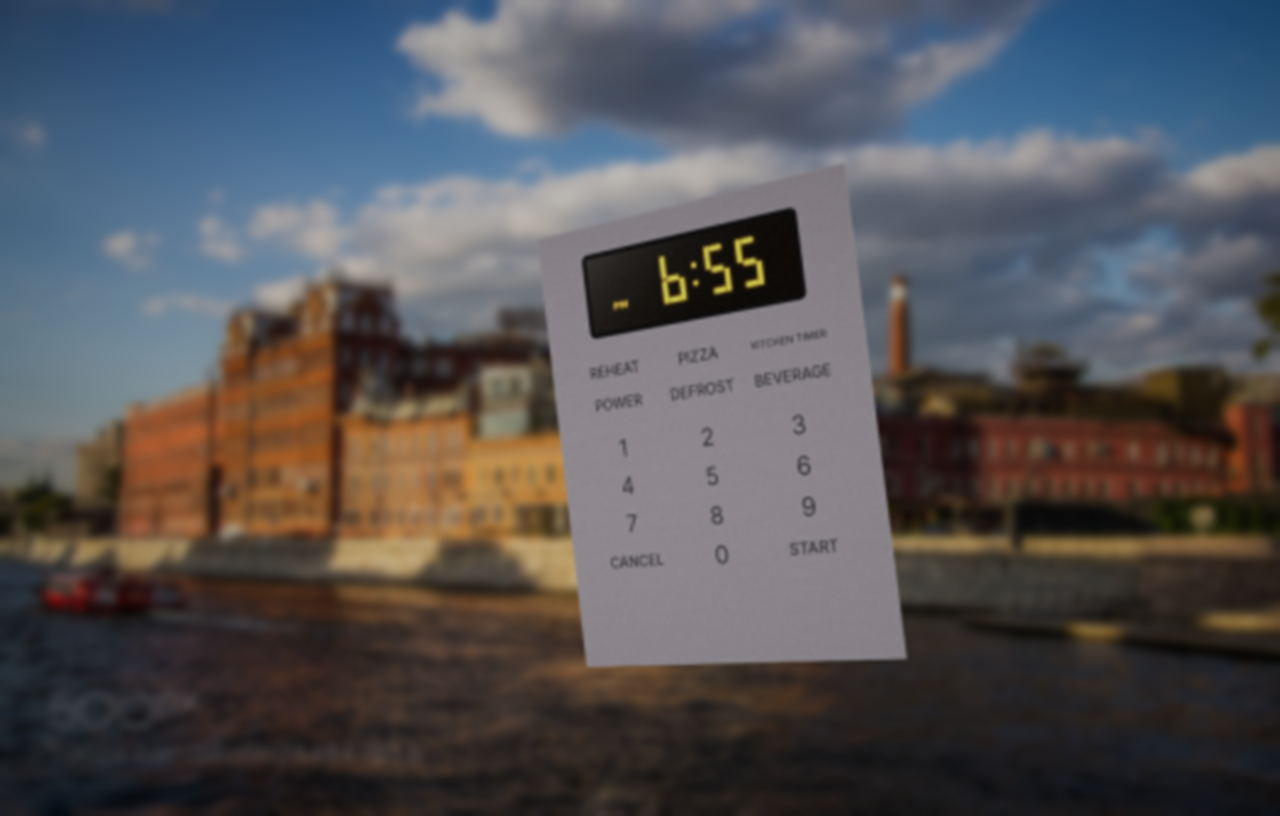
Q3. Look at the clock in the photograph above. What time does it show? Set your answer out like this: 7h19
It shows 6h55
